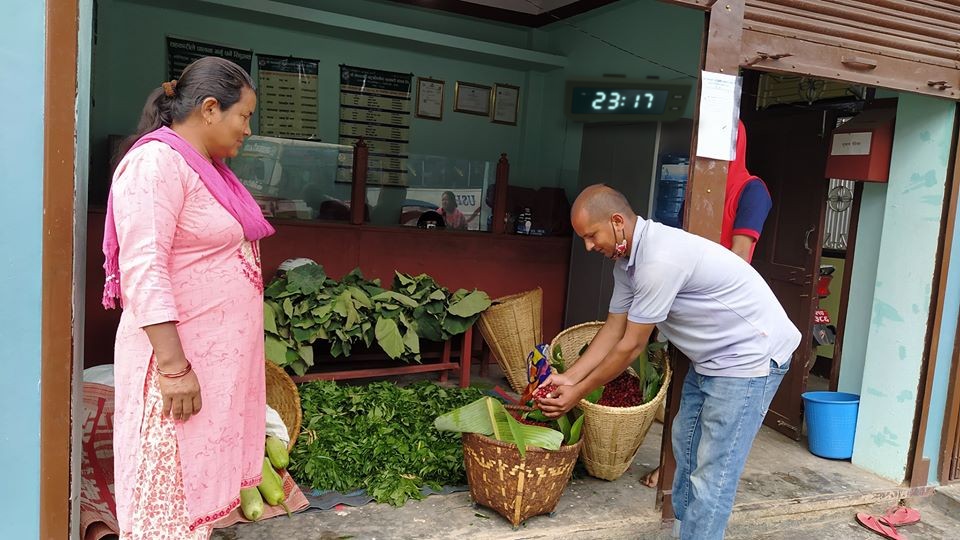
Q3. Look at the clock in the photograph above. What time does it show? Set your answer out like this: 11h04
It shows 23h17
